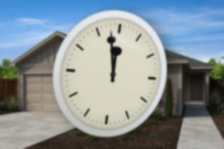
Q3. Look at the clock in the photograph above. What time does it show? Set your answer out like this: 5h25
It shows 11h58
